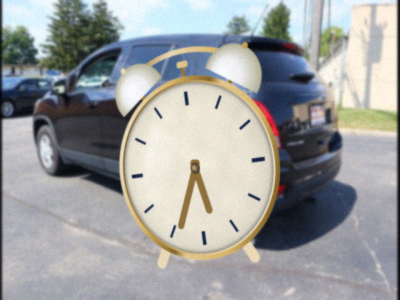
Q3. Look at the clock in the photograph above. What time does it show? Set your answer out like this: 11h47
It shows 5h34
